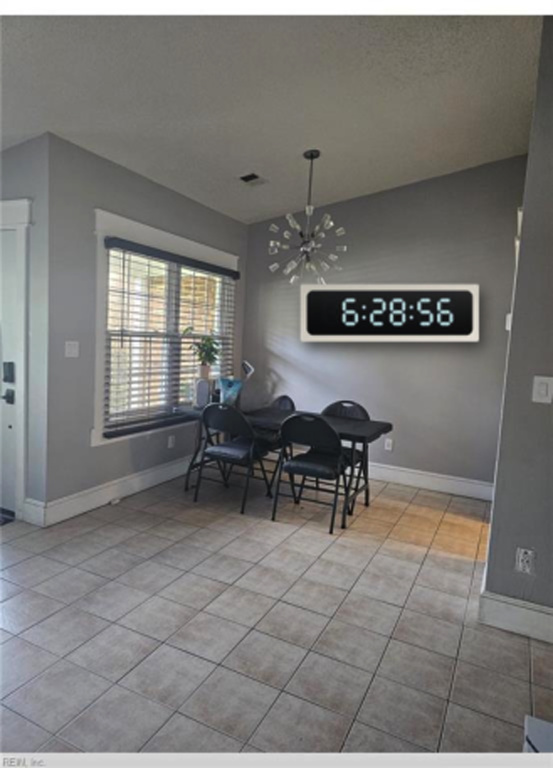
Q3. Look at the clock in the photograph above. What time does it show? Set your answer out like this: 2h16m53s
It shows 6h28m56s
